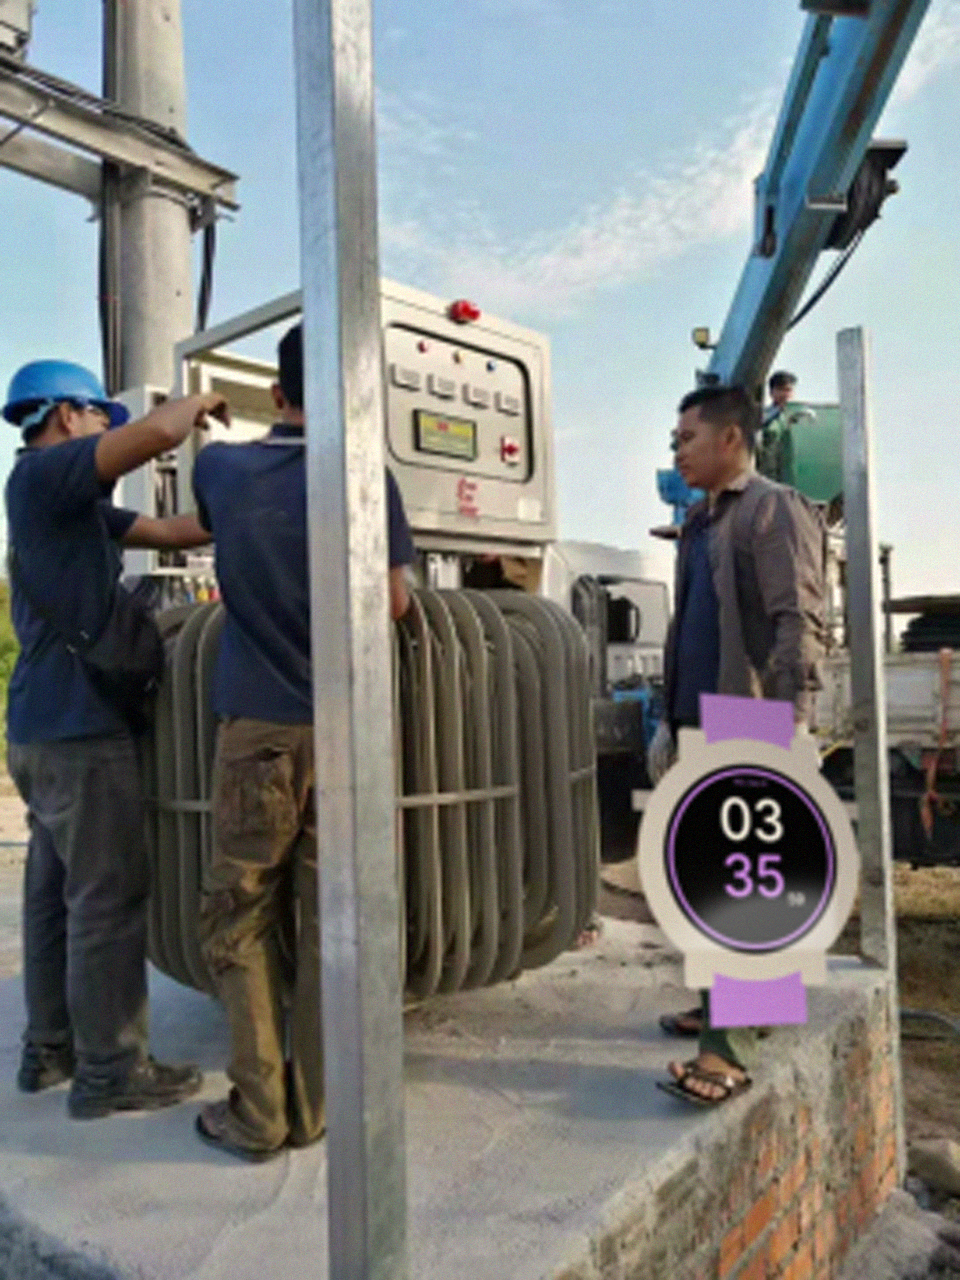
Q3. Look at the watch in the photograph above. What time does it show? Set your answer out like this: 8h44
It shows 3h35
